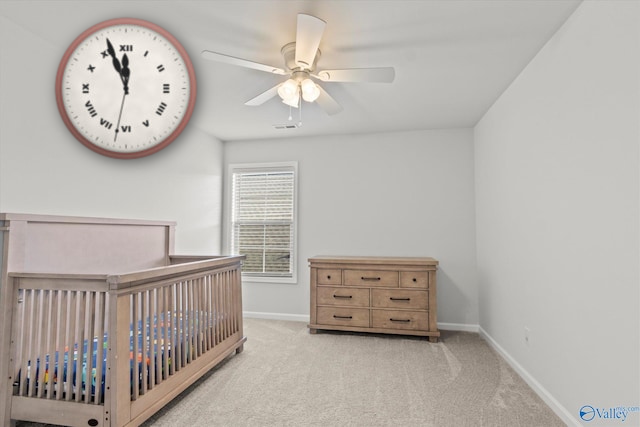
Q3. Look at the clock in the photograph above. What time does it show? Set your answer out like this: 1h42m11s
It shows 11h56m32s
